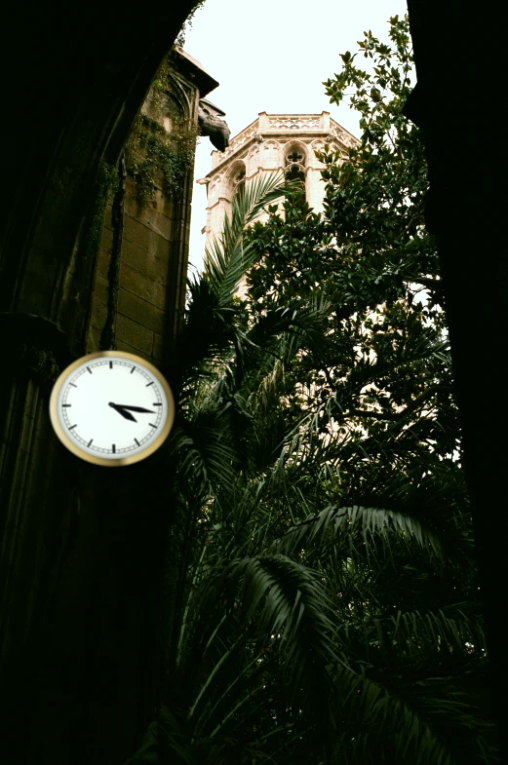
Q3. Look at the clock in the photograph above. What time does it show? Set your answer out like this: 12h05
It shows 4h17
